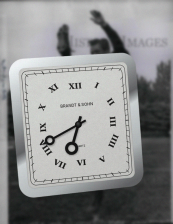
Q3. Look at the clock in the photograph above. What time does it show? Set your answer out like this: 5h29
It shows 6h41
